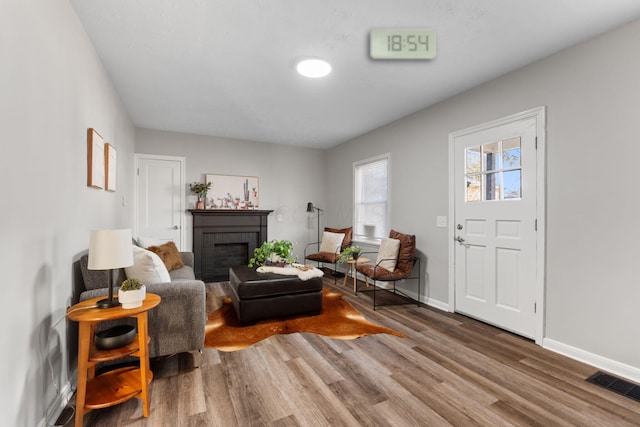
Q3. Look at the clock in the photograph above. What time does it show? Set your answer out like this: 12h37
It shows 18h54
